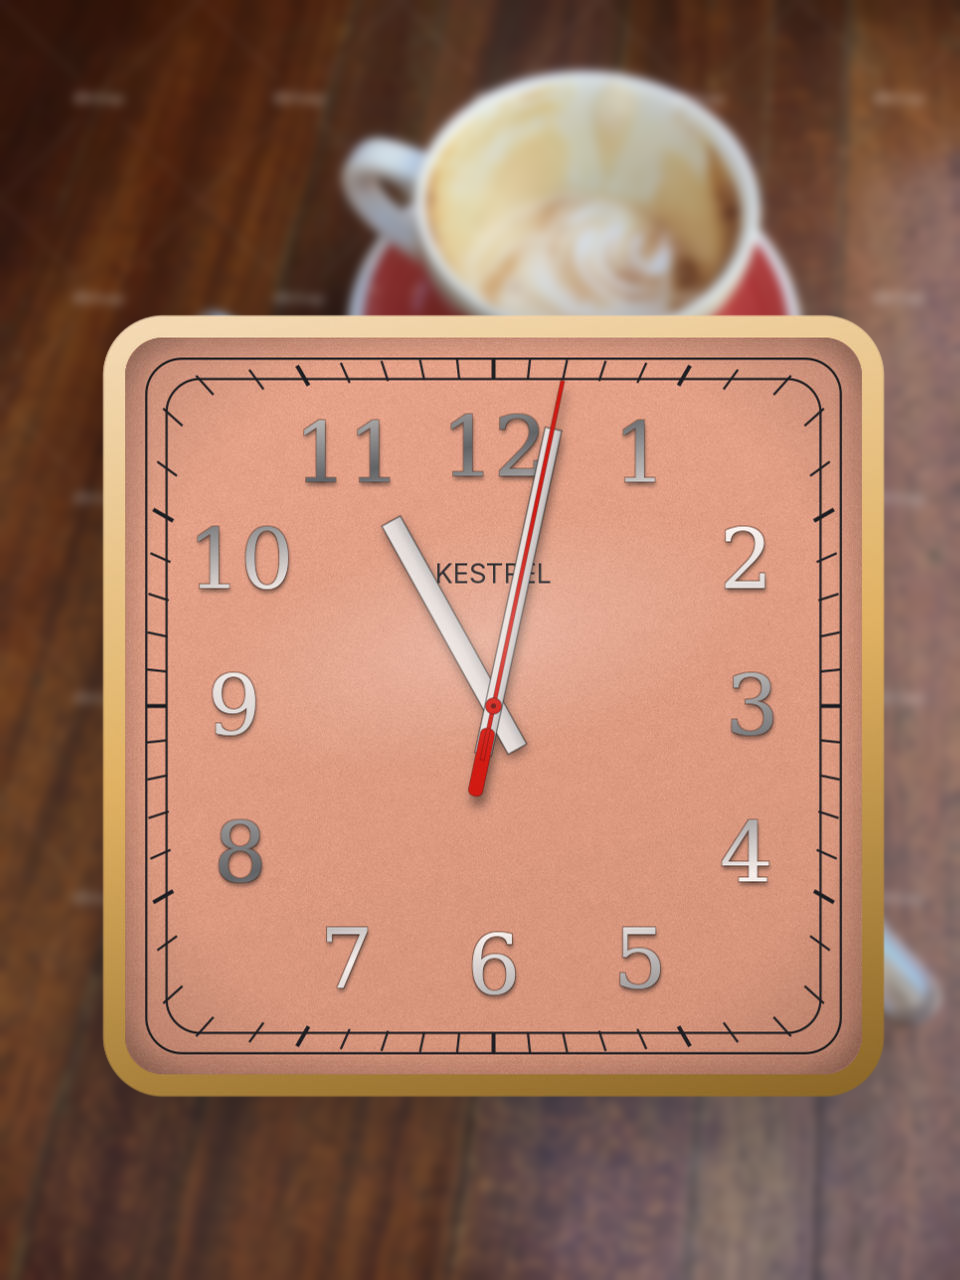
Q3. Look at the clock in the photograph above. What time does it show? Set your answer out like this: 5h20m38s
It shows 11h02m02s
